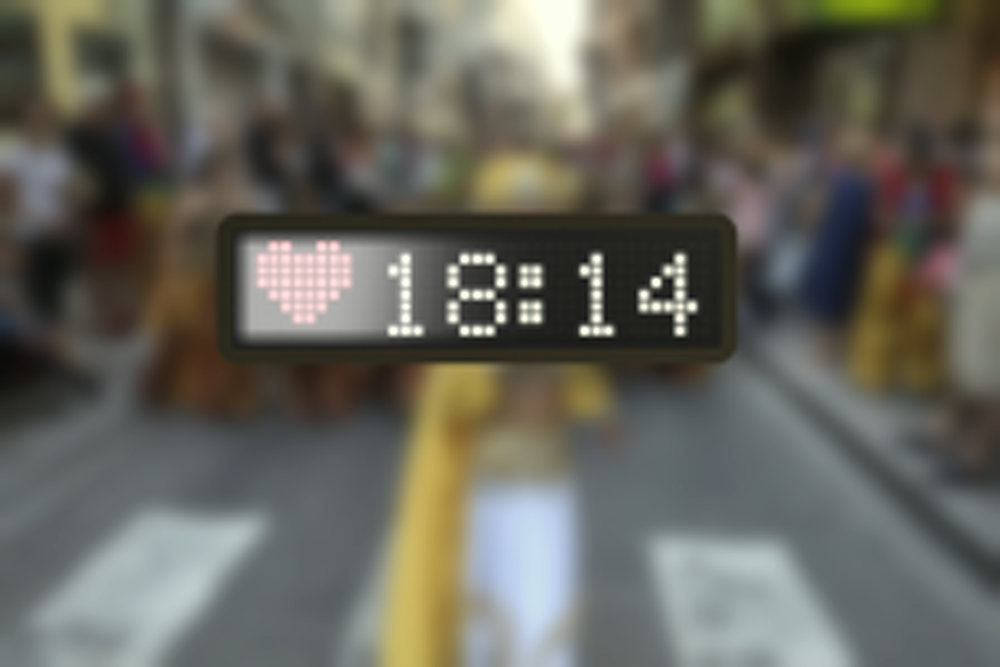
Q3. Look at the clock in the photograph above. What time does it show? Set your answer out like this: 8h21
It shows 18h14
